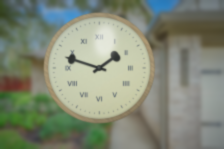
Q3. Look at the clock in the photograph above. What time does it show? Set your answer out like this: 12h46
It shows 1h48
